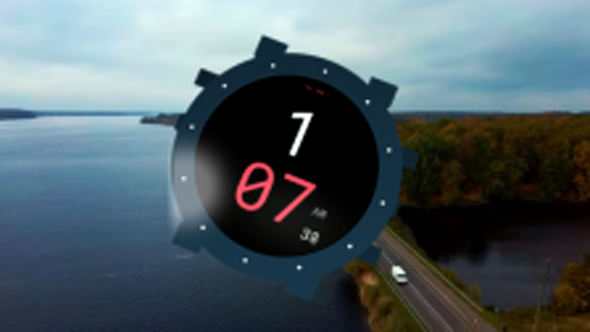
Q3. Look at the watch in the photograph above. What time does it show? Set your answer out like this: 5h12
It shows 1h07
